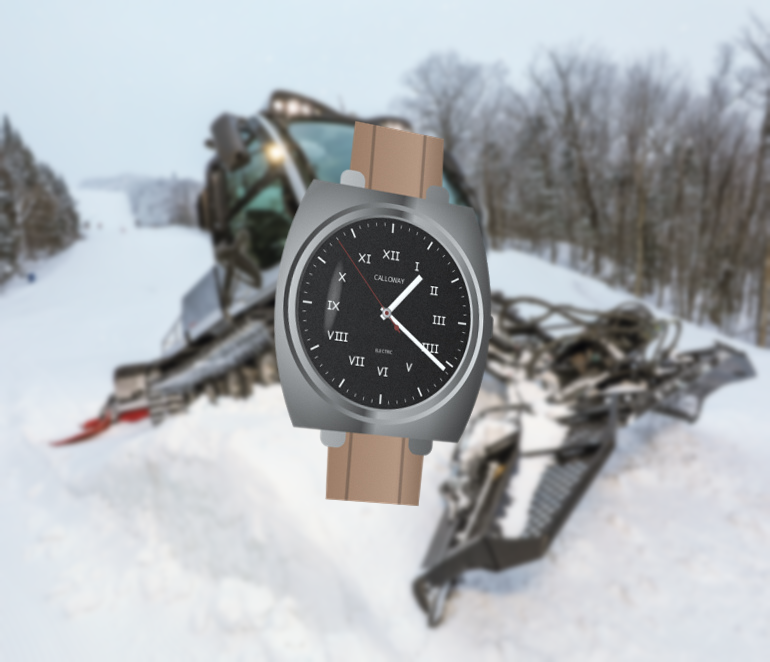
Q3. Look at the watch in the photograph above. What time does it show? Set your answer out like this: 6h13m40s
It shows 1h20m53s
